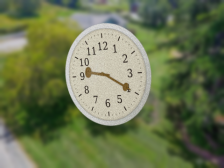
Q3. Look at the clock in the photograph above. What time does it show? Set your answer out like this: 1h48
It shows 9h20
